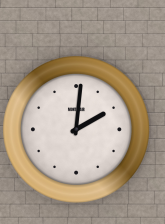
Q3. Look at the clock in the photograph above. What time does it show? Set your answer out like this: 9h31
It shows 2h01
